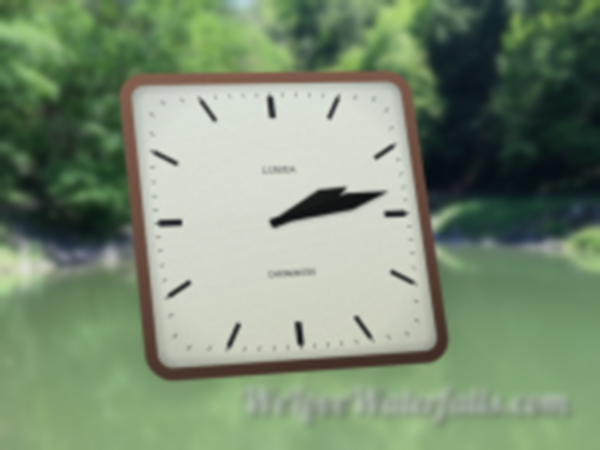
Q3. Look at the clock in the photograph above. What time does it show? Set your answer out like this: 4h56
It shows 2h13
